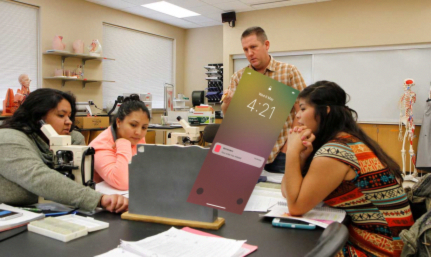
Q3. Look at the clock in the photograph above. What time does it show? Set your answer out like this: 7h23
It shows 4h21
